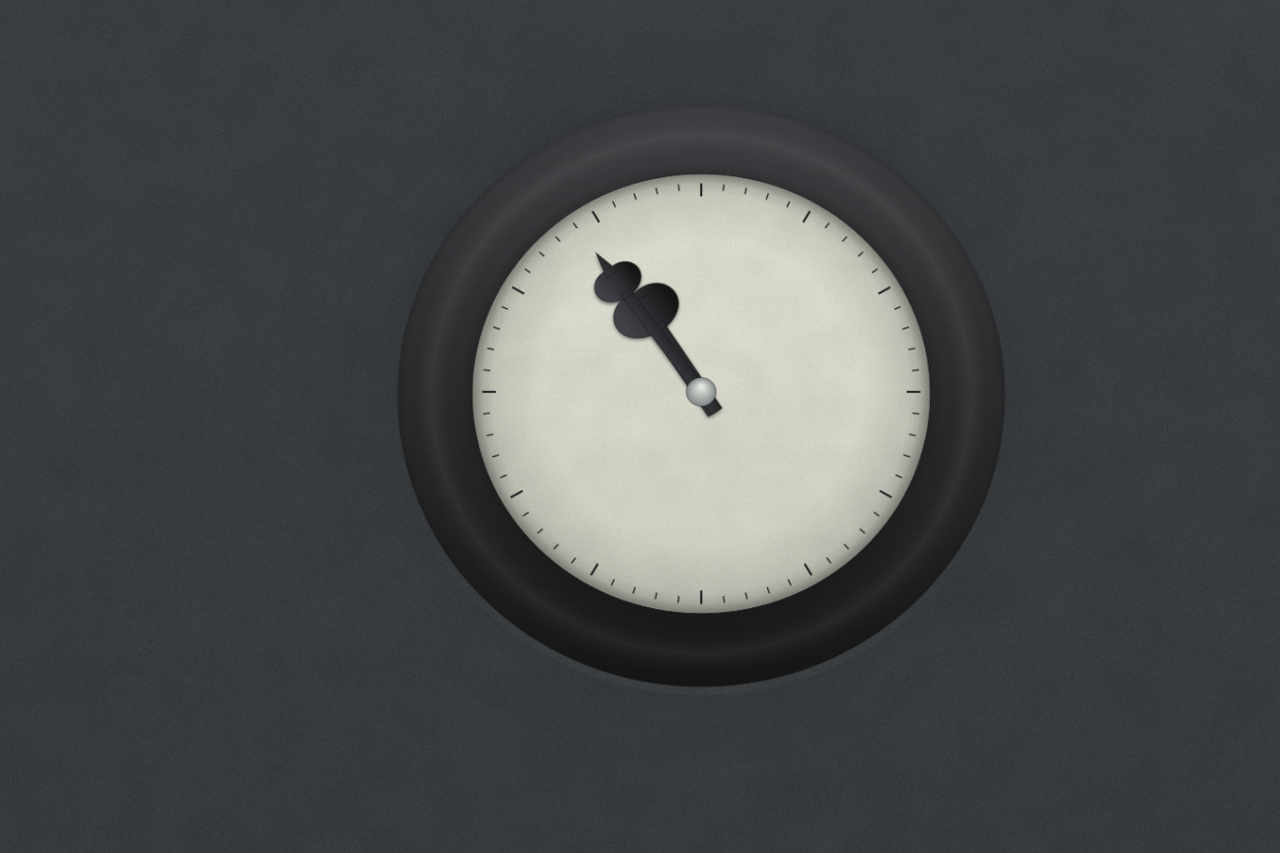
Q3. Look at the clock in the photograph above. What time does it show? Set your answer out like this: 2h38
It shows 10h54
